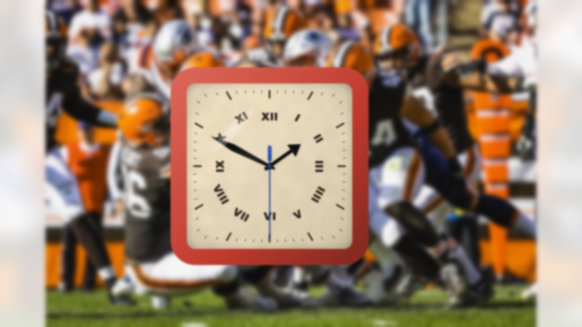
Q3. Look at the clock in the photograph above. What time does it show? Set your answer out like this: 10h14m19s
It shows 1h49m30s
